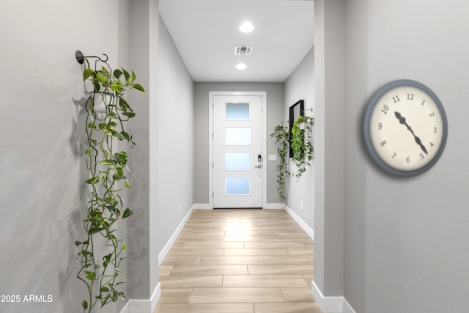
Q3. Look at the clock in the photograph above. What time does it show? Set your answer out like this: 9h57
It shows 10h23
